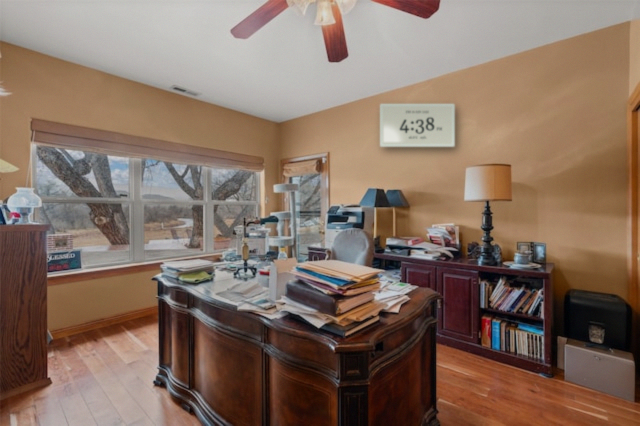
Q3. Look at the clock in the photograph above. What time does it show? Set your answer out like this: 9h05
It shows 4h38
